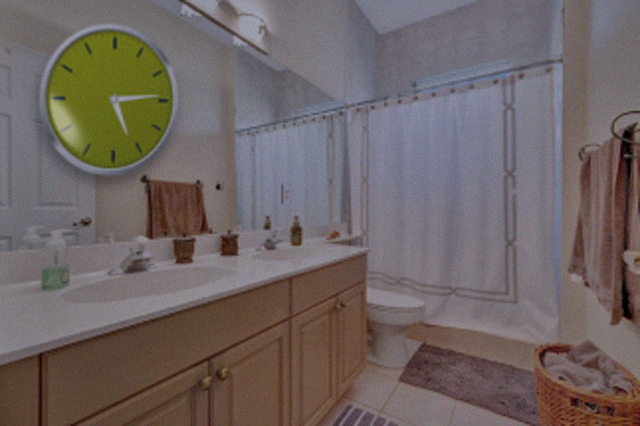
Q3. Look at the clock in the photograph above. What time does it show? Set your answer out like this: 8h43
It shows 5h14
